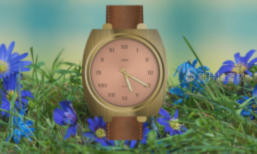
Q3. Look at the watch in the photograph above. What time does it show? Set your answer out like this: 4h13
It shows 5h20
